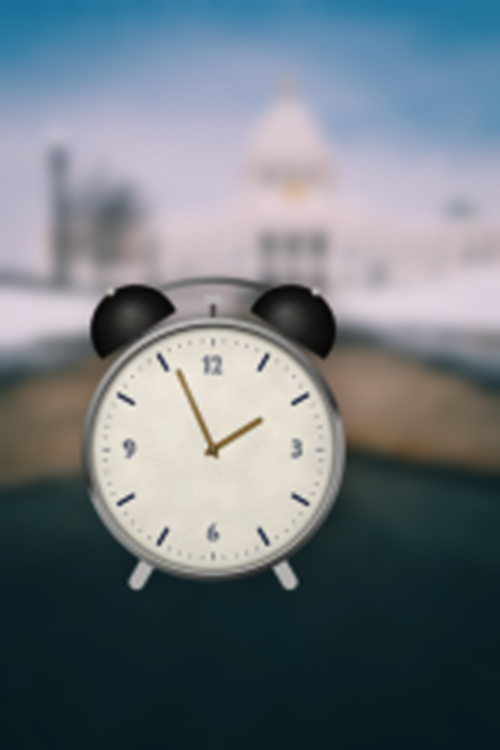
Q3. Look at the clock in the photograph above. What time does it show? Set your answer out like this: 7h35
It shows 1h56
